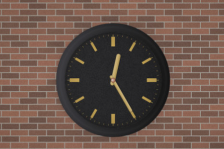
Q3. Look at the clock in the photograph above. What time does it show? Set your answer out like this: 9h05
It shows 12h25
